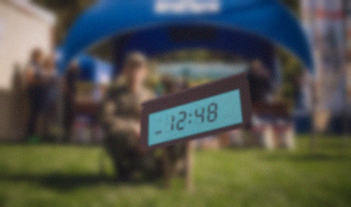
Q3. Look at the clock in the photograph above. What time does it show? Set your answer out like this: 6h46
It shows 12h48
